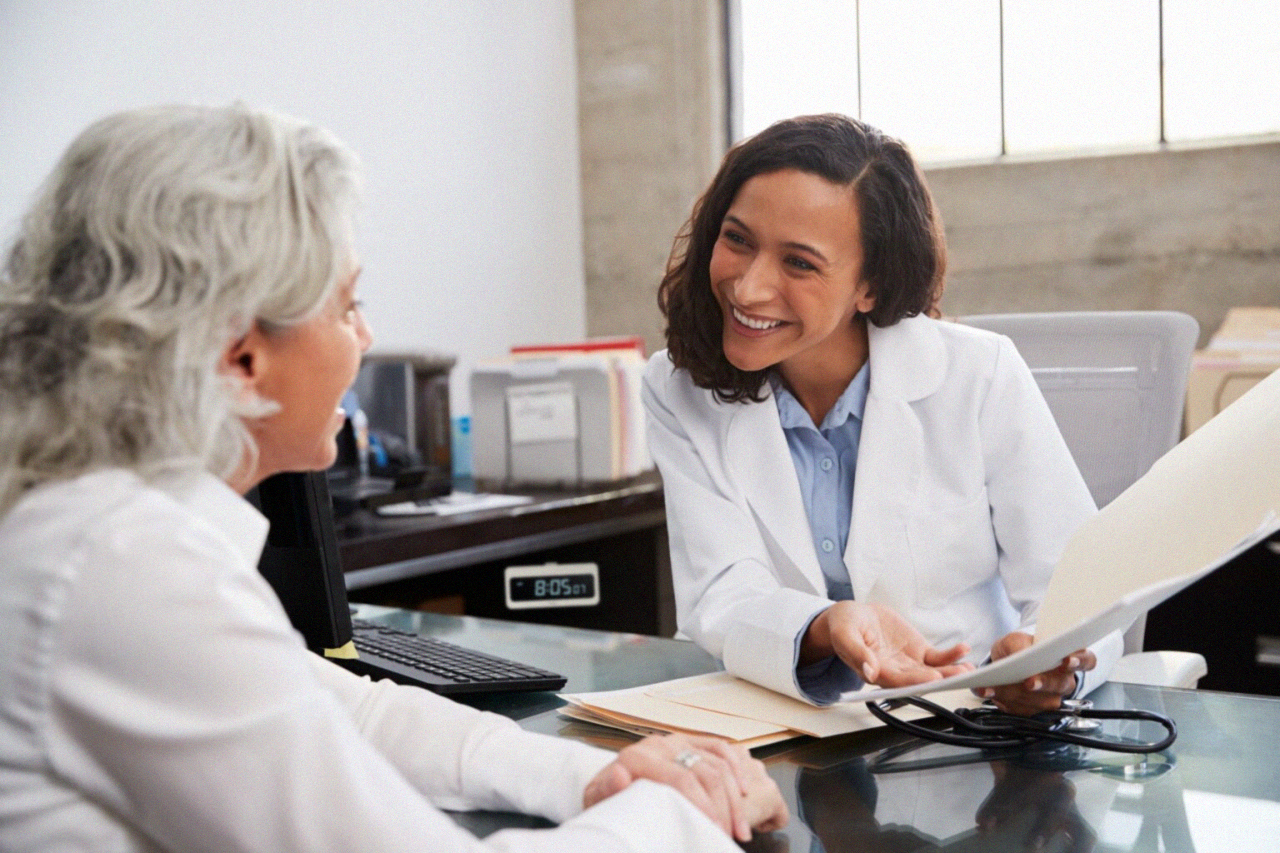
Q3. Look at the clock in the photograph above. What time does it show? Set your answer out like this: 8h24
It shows 8h05
